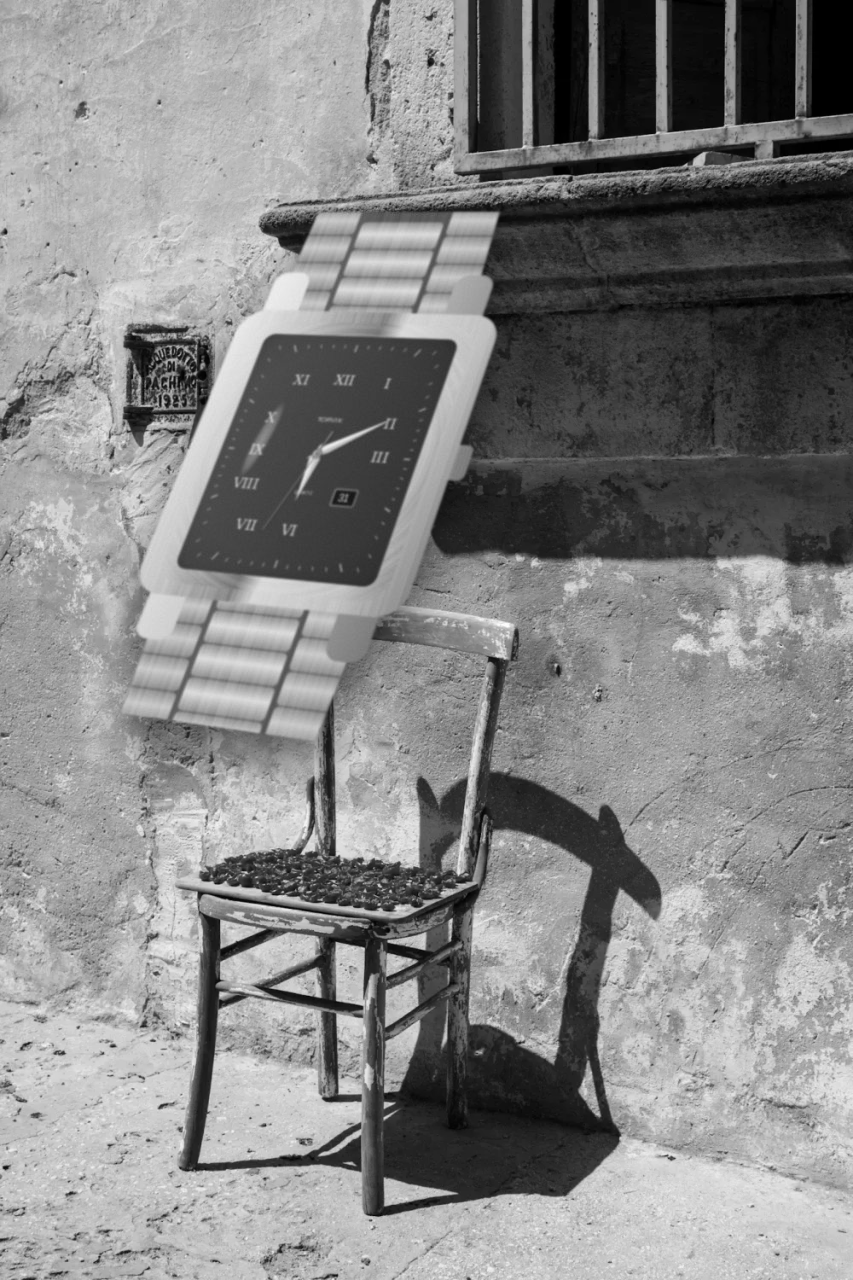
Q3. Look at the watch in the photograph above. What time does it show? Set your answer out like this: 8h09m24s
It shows 6h09m33s
